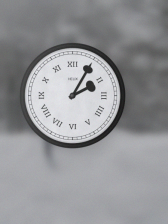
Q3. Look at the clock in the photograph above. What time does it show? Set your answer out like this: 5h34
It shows 2h05
